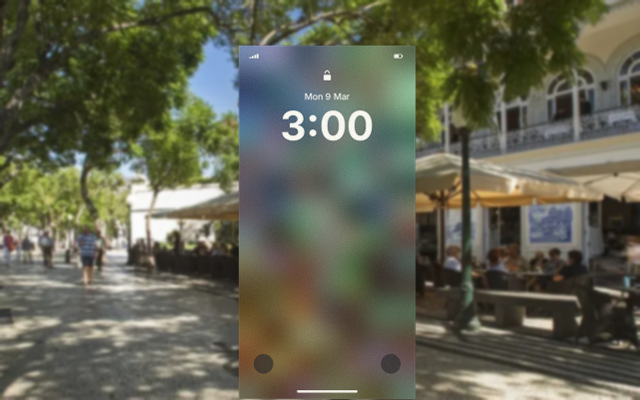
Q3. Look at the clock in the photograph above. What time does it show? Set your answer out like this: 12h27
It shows 3h00
